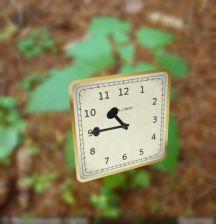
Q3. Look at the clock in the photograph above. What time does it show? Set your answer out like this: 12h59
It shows 10h45
